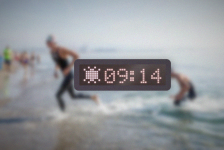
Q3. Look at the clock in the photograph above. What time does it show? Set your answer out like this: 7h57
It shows 9h14
